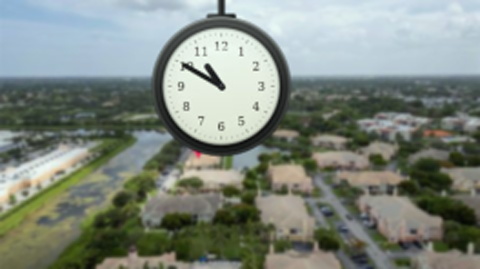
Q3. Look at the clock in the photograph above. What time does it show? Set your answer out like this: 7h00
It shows 10h50
